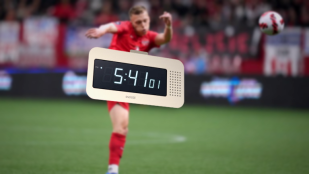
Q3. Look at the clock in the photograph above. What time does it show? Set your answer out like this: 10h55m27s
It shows 5h41m01s
